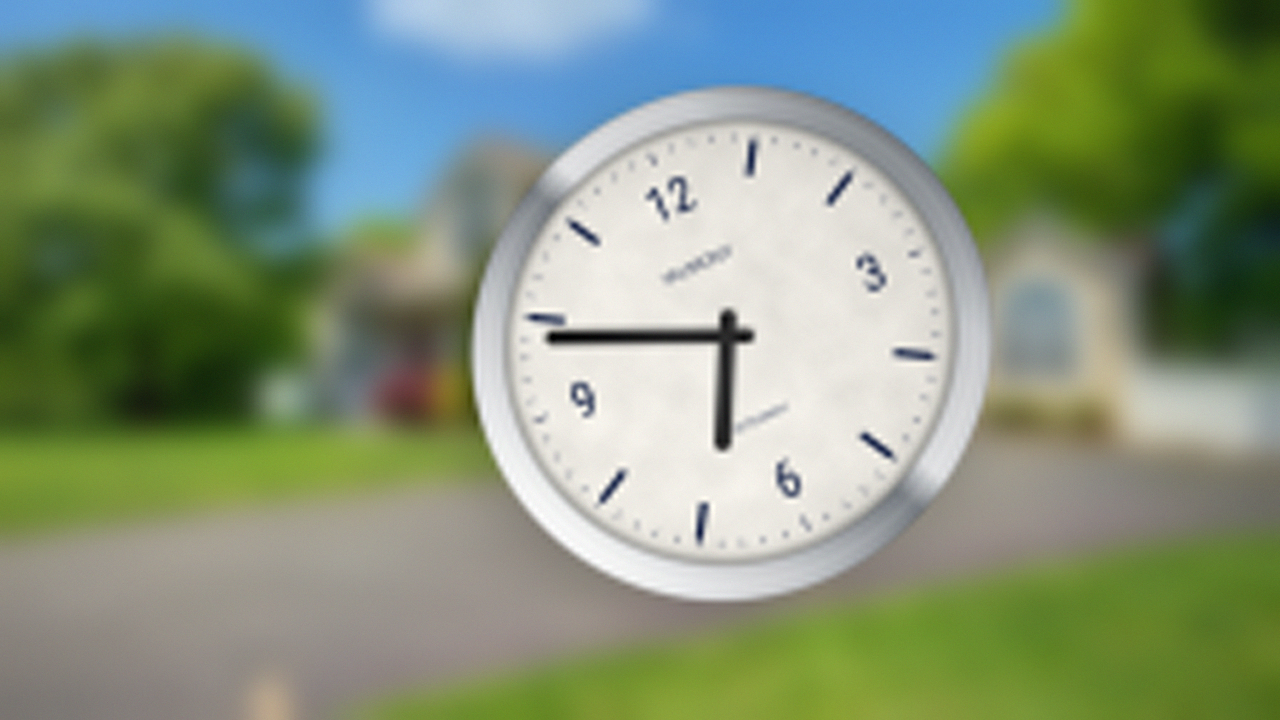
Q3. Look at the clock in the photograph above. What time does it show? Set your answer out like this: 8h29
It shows 6h49
